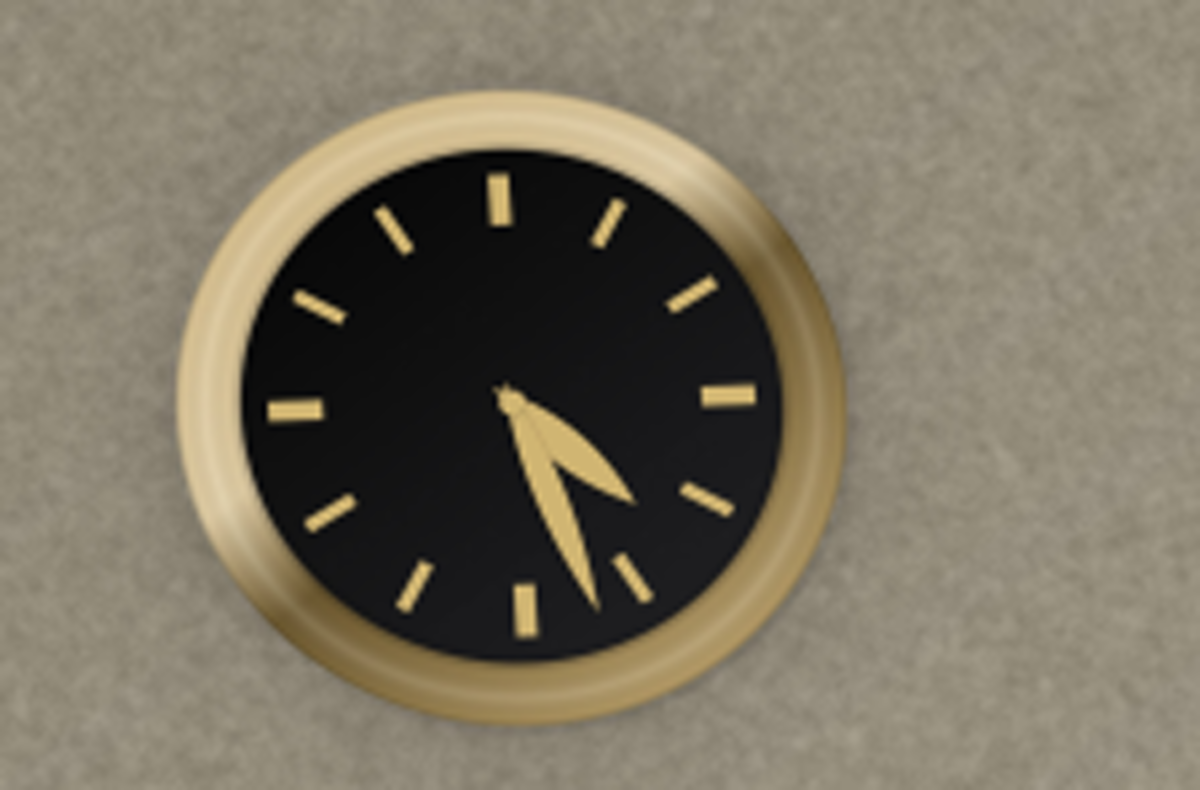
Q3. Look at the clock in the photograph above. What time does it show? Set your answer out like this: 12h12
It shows 4h27
